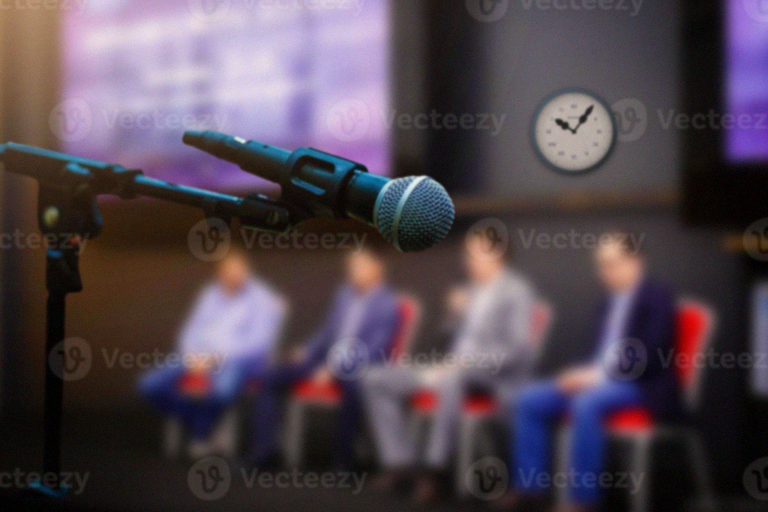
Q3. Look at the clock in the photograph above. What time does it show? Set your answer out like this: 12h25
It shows 10h06
